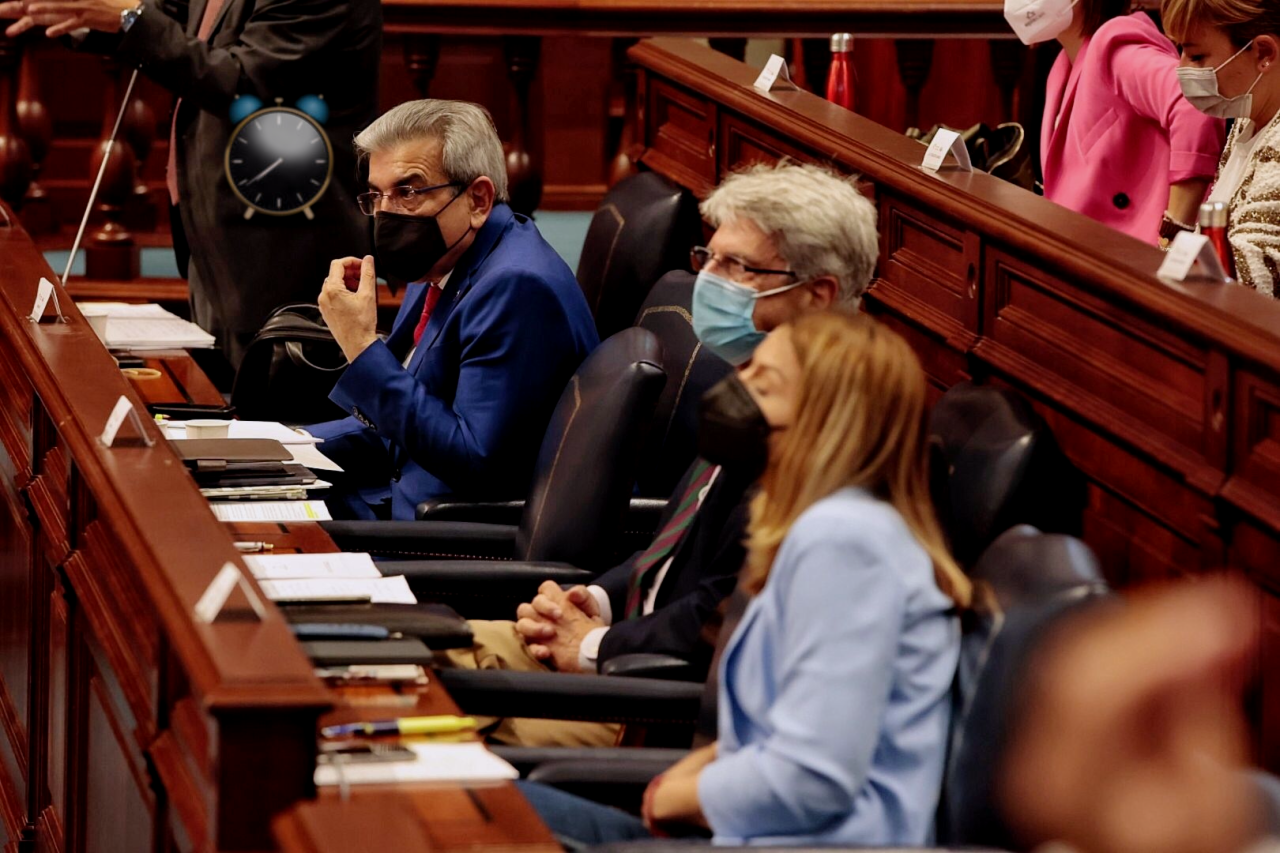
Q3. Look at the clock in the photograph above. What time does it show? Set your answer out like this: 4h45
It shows 7h39
